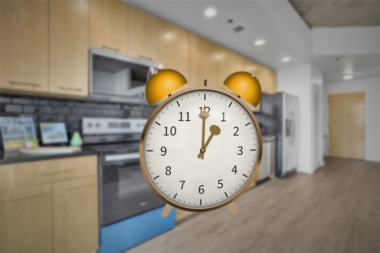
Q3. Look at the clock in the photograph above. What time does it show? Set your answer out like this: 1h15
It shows 1h00
